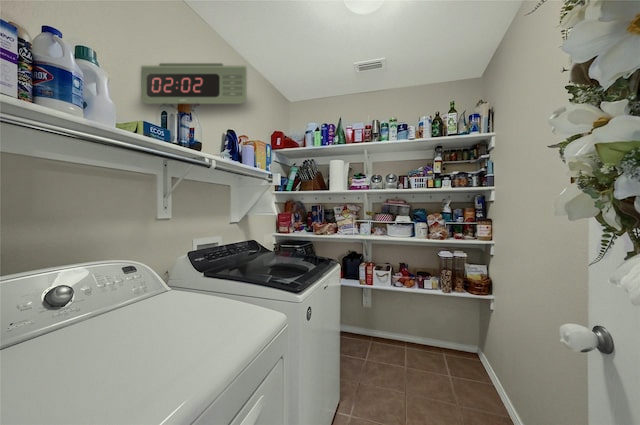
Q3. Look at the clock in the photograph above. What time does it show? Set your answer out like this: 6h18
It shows 2h02
